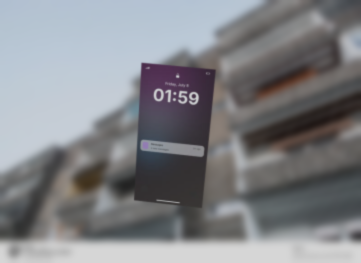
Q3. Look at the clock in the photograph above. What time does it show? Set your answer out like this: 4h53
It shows 1h59
